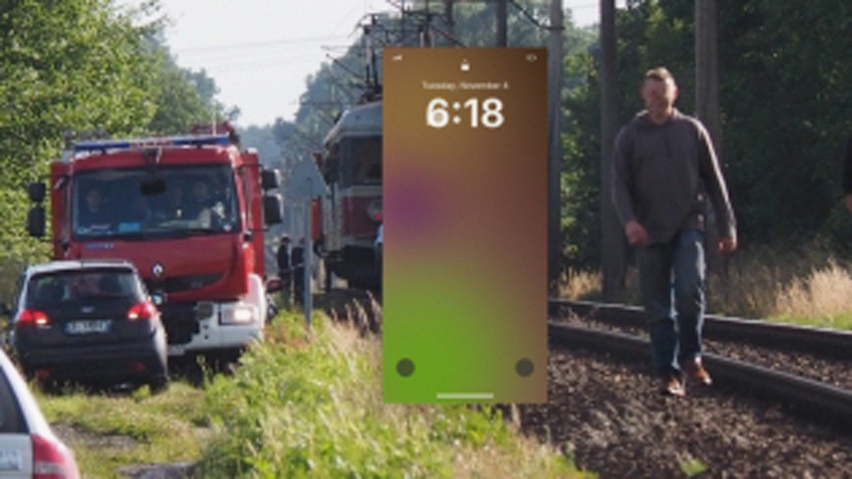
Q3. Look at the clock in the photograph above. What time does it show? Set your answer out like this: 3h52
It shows 6h18
